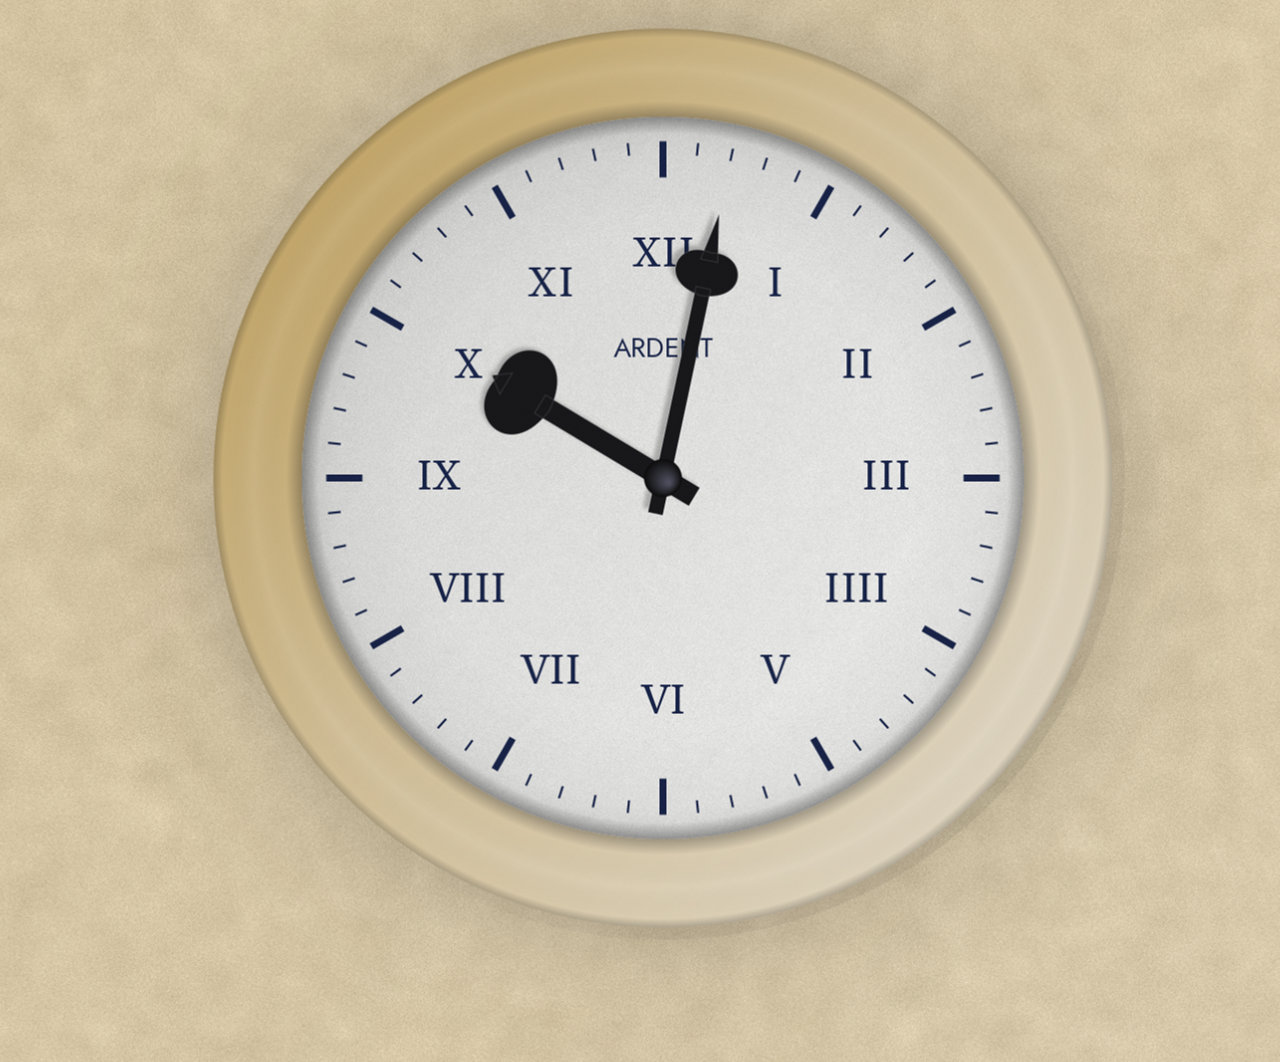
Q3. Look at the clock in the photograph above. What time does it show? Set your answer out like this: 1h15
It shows 10h02
